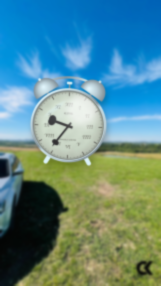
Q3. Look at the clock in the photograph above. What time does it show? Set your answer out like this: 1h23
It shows 9h36
